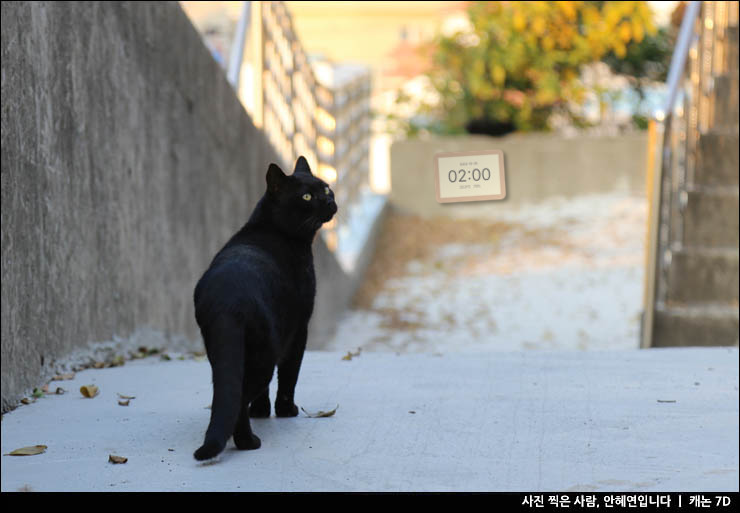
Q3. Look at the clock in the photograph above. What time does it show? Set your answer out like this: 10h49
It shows 2h00
